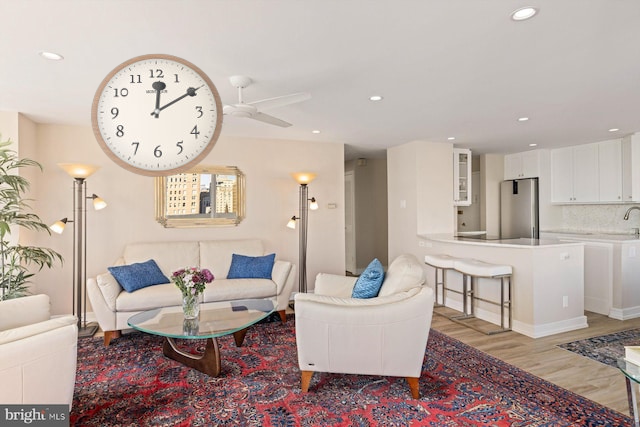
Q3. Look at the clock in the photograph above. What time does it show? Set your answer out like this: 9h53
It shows 12h10
